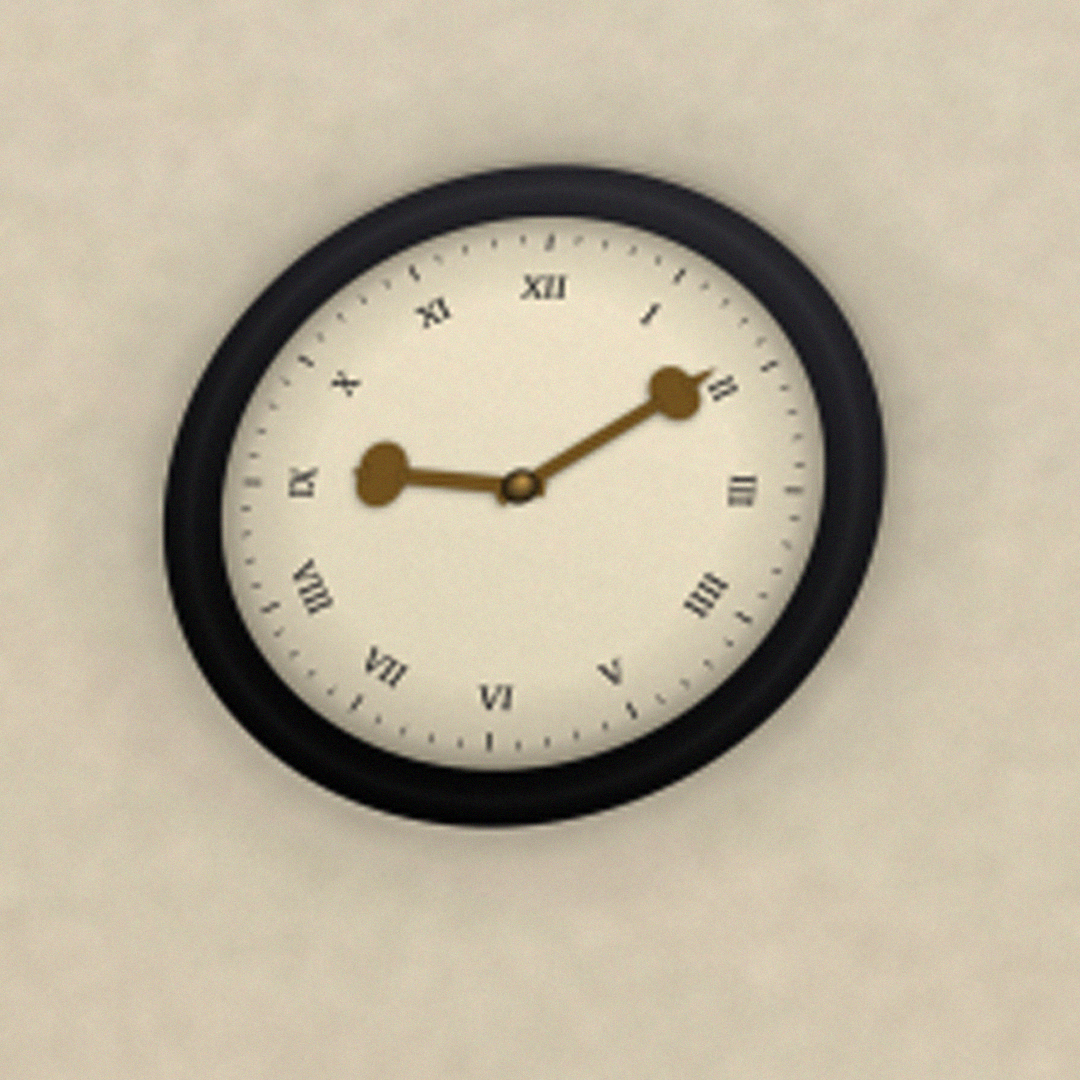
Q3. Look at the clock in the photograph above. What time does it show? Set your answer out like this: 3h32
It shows 9h09
